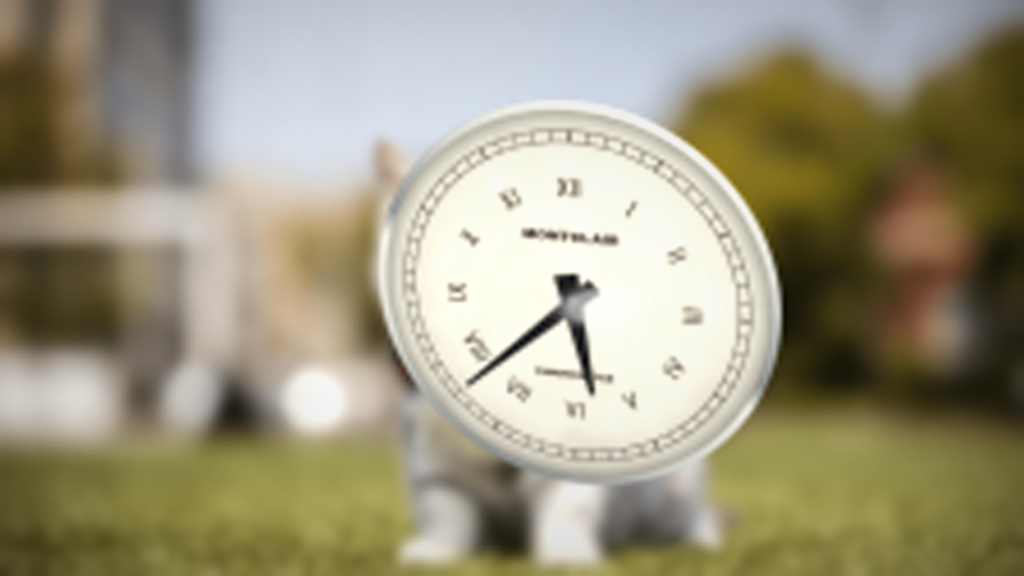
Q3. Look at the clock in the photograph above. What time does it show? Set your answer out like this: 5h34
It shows 5h38
